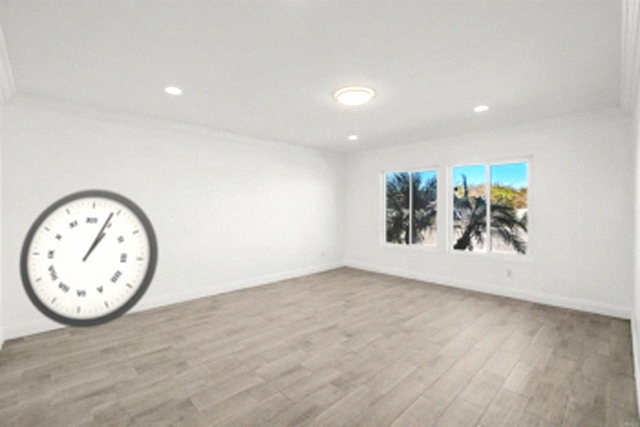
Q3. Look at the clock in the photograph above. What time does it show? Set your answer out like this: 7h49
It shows 1h04
